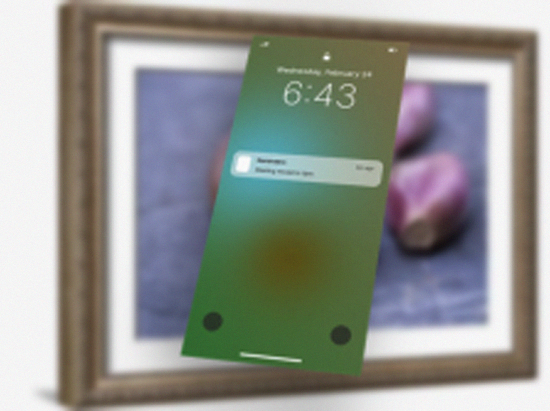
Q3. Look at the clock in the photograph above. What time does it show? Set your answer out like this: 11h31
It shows 6h43
